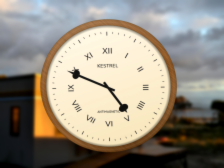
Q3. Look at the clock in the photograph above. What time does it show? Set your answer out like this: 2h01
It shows 4h49
